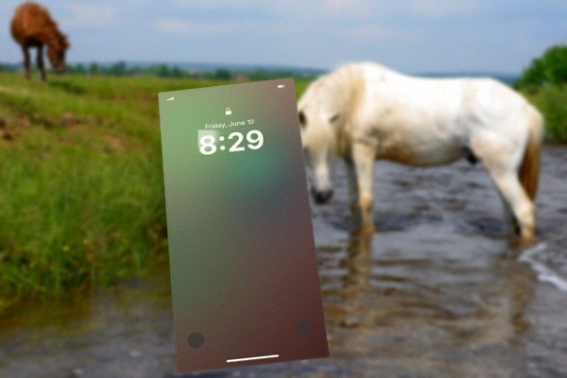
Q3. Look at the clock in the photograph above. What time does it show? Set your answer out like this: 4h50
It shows 8h29
